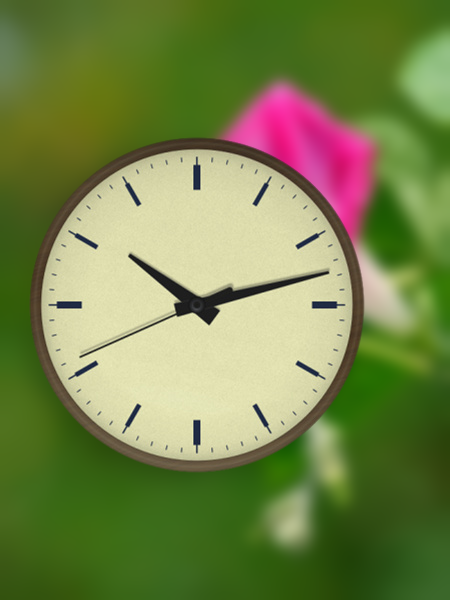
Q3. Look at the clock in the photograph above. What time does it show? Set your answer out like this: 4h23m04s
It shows 10h12m41s
